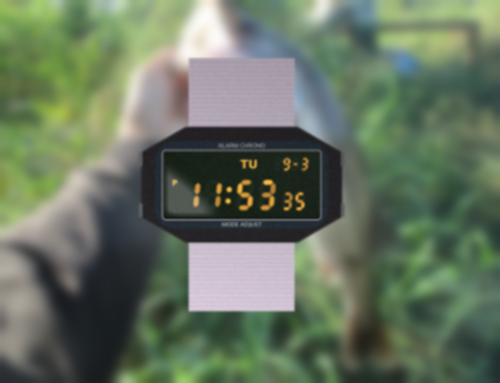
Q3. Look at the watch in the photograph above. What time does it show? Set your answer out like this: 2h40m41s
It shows 11h53m35s
